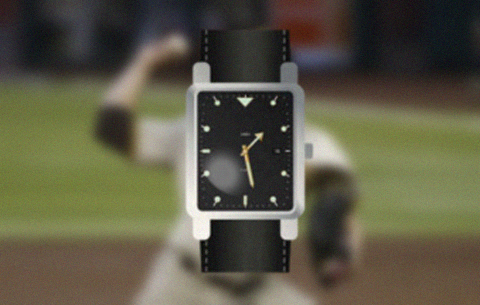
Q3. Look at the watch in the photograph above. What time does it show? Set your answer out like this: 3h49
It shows 1h28
